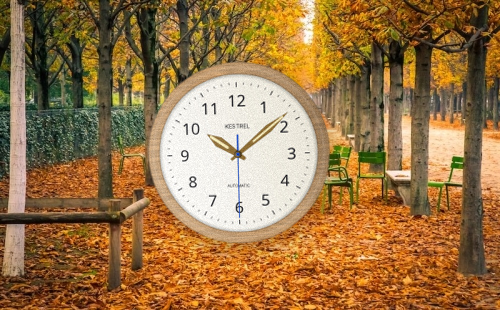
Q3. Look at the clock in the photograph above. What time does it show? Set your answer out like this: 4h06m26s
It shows 10h08m30s
